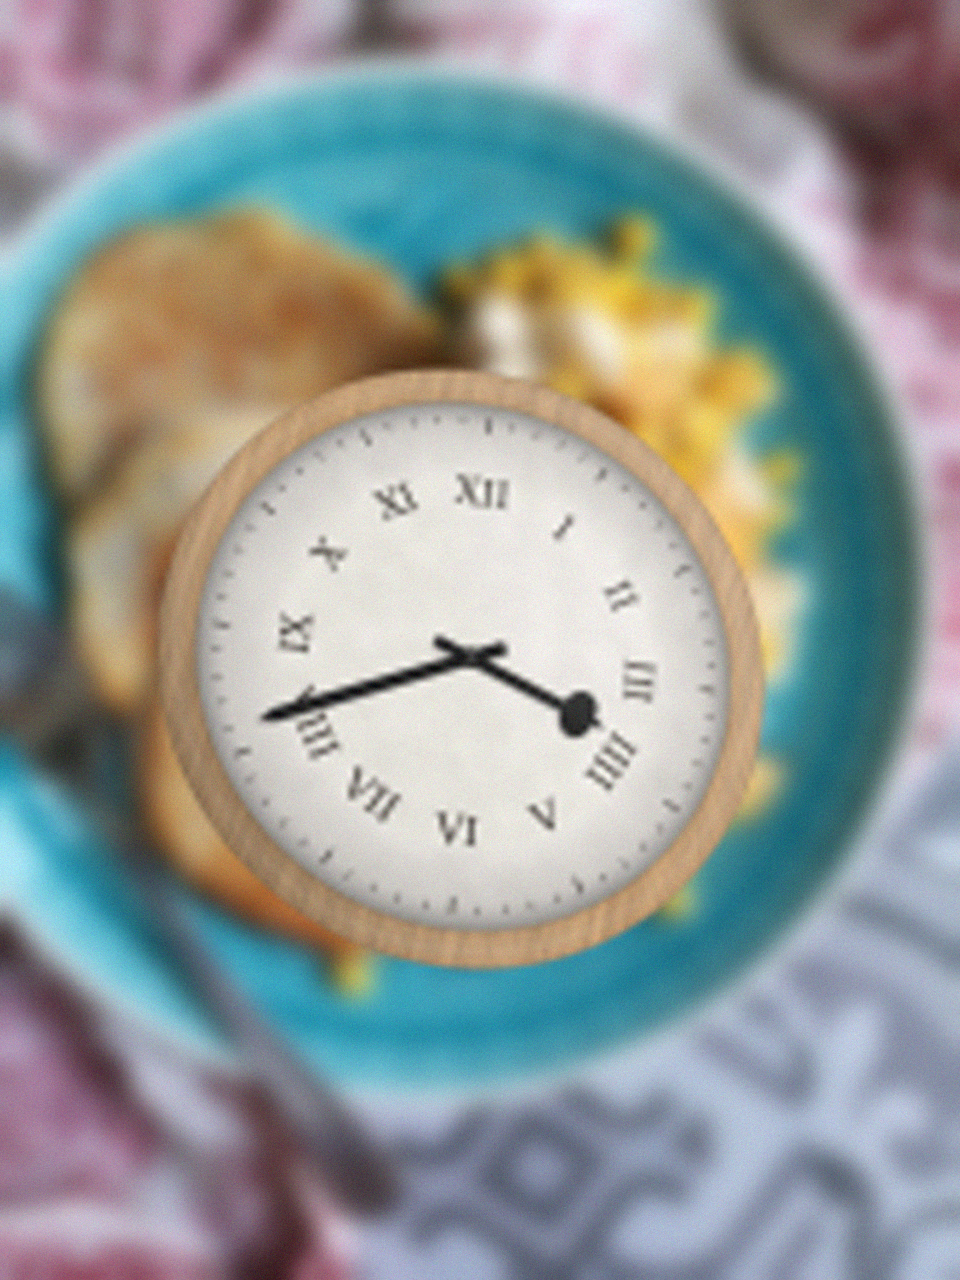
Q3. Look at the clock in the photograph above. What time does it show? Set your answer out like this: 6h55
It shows 3h41
